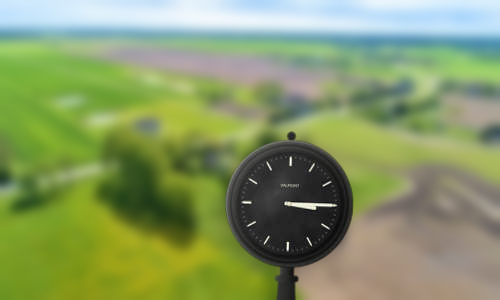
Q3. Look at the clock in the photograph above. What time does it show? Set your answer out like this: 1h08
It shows 3h15
